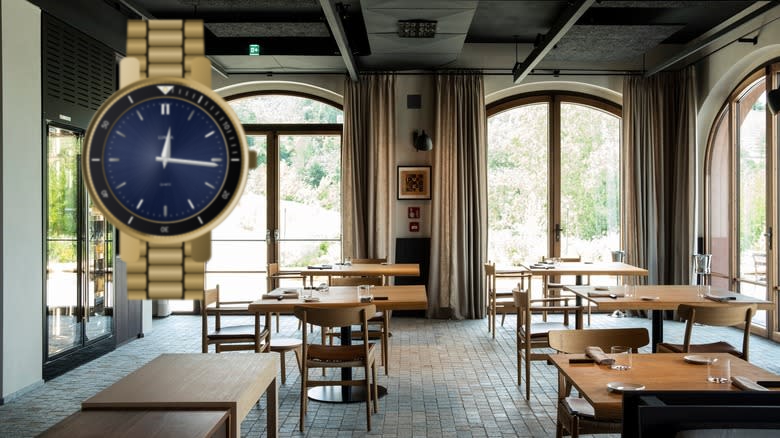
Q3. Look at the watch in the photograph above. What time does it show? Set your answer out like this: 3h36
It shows 12h16
